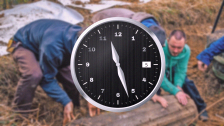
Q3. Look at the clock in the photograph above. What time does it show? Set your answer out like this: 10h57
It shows 11h27
